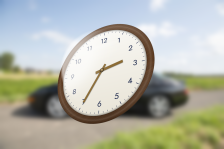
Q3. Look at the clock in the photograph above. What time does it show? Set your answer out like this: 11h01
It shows 2h35
